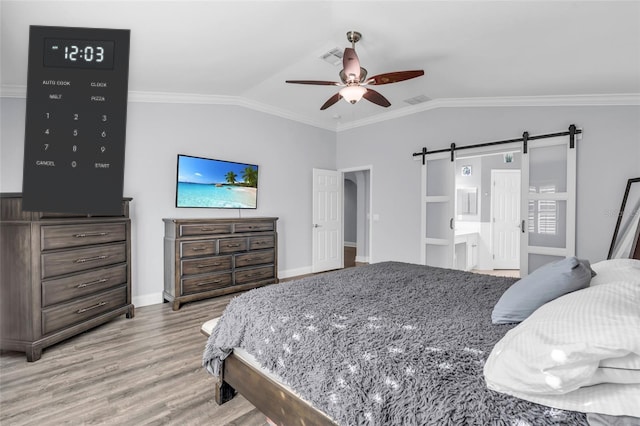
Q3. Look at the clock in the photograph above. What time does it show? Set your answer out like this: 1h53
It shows 12h03
